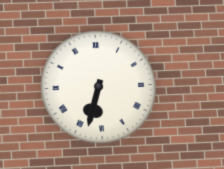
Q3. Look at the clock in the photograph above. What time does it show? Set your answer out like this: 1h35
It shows 6h33
